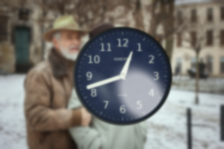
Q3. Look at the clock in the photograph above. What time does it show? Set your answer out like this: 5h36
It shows 12h42
